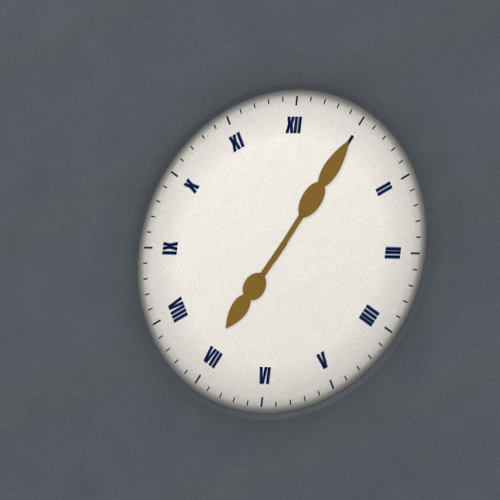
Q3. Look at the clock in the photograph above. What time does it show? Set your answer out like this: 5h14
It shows 7h05
